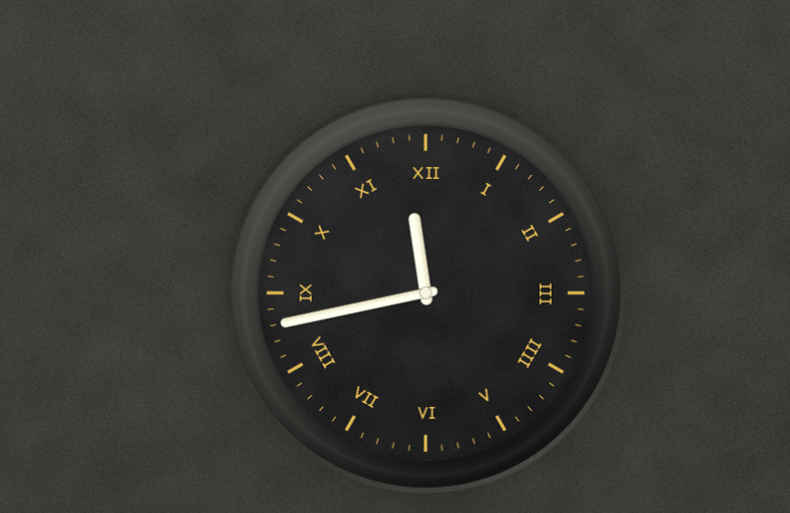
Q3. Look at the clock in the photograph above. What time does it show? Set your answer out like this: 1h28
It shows 11h43
